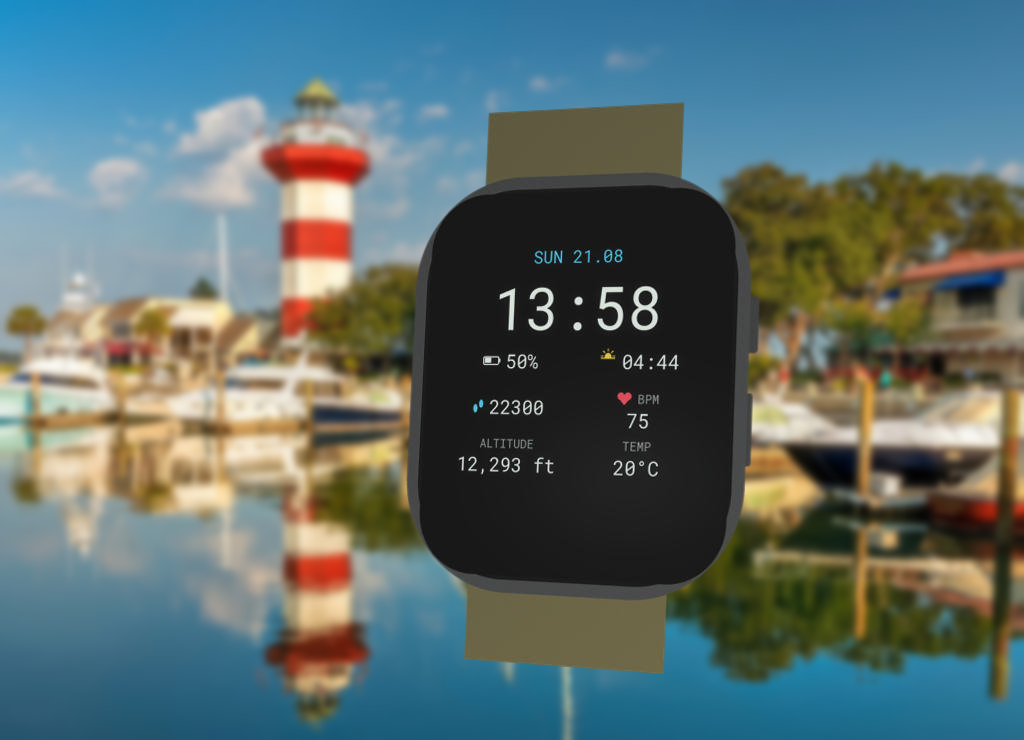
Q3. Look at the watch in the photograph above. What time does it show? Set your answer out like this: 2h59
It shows 13h58
